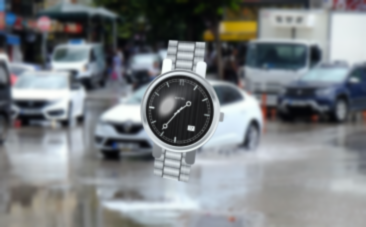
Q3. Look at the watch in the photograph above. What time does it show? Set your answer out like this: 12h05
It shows 1h36
